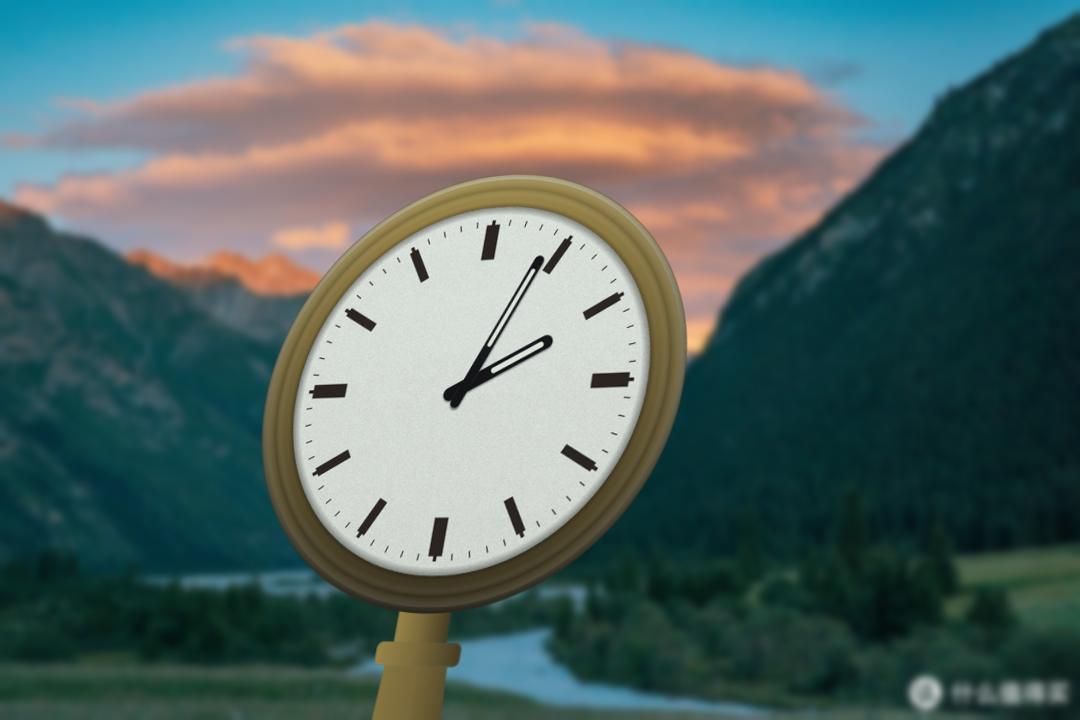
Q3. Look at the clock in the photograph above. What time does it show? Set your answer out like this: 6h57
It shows 2h04
